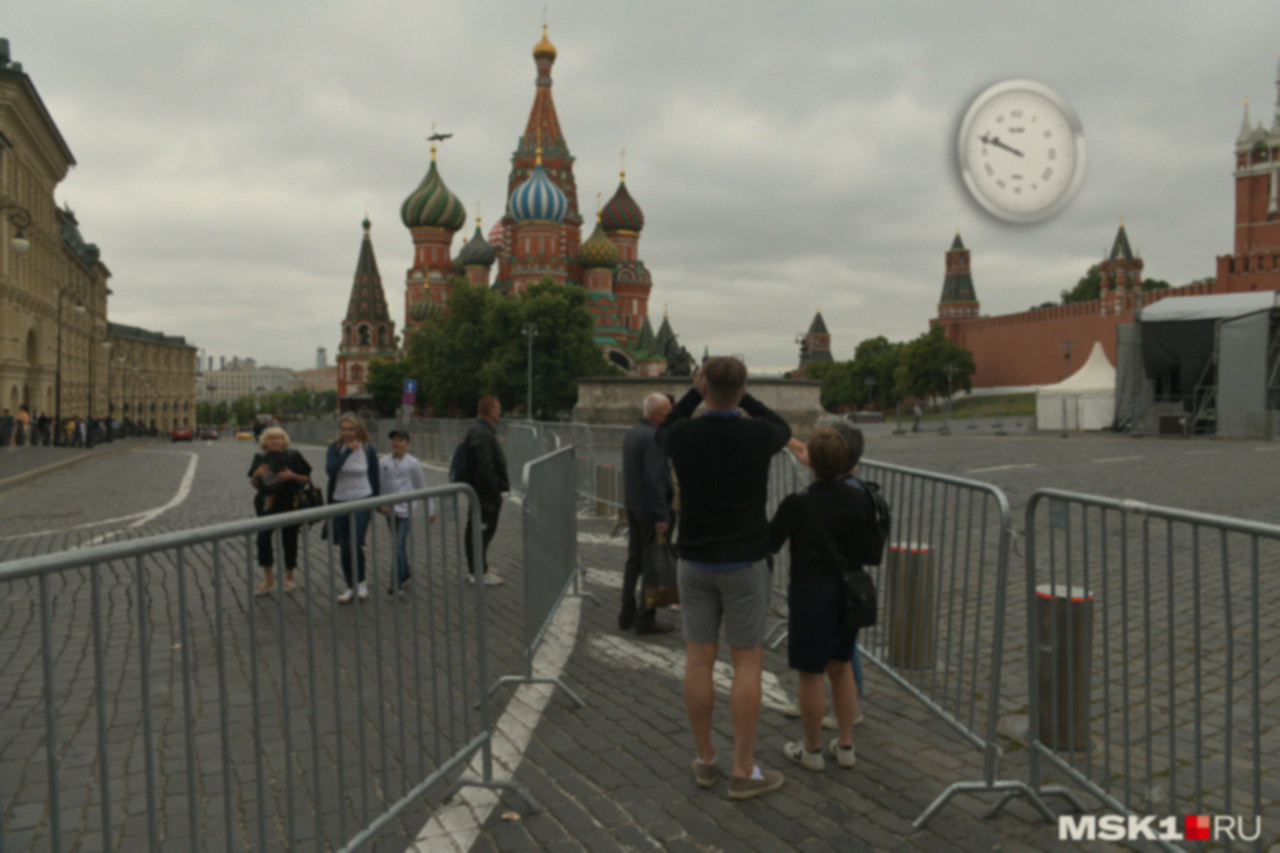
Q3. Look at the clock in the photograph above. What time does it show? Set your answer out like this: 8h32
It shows 9h48
